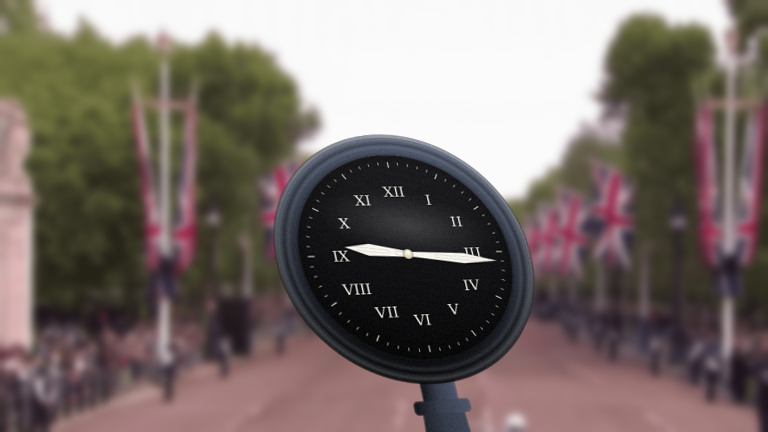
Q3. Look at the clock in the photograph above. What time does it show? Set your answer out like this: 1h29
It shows 9h16
